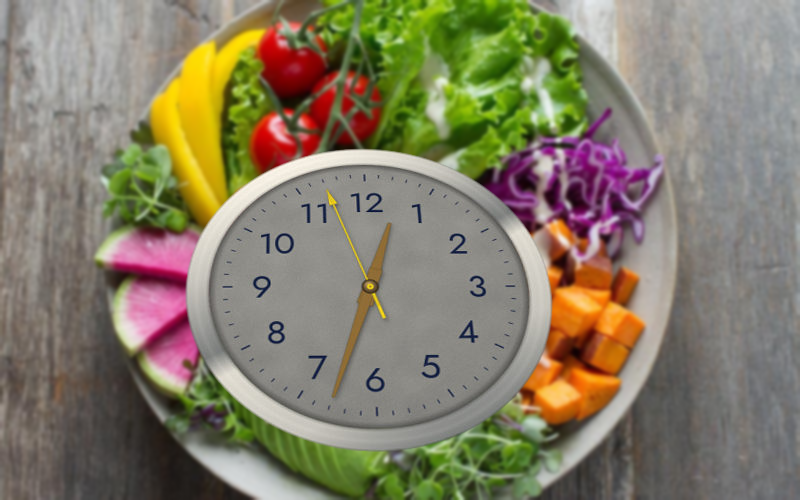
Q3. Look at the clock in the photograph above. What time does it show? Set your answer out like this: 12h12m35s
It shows 12h32m57s
